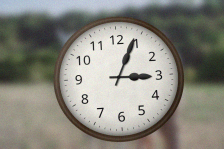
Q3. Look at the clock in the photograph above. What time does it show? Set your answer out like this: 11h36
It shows 3h04
